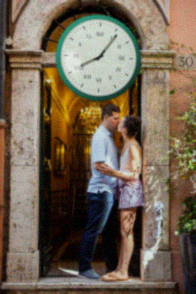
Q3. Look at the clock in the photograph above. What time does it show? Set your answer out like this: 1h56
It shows 8h06
